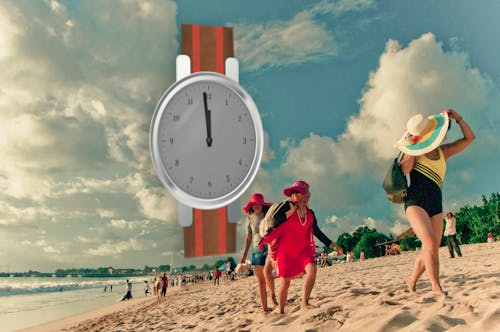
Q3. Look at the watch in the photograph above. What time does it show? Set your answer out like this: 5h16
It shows 11h59
